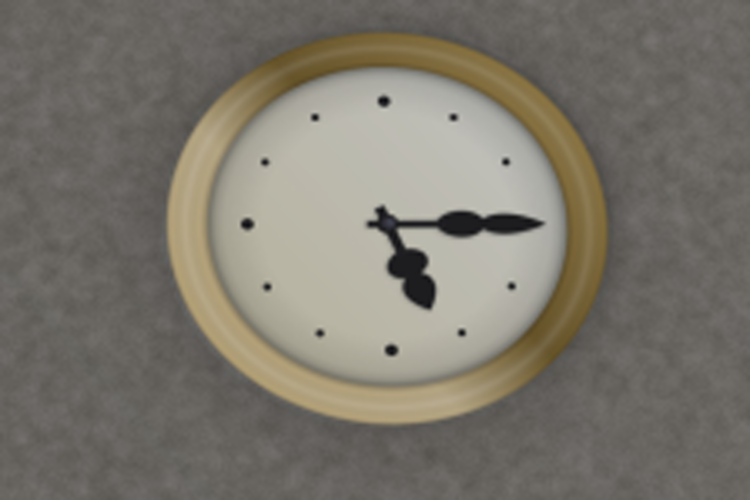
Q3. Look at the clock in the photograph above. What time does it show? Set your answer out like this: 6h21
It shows 5h15
